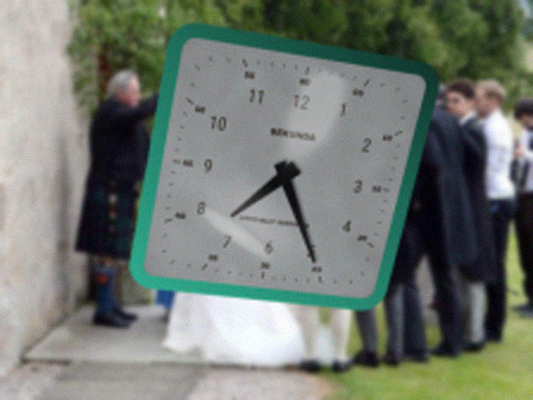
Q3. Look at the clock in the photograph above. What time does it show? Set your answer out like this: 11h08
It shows 7h25
